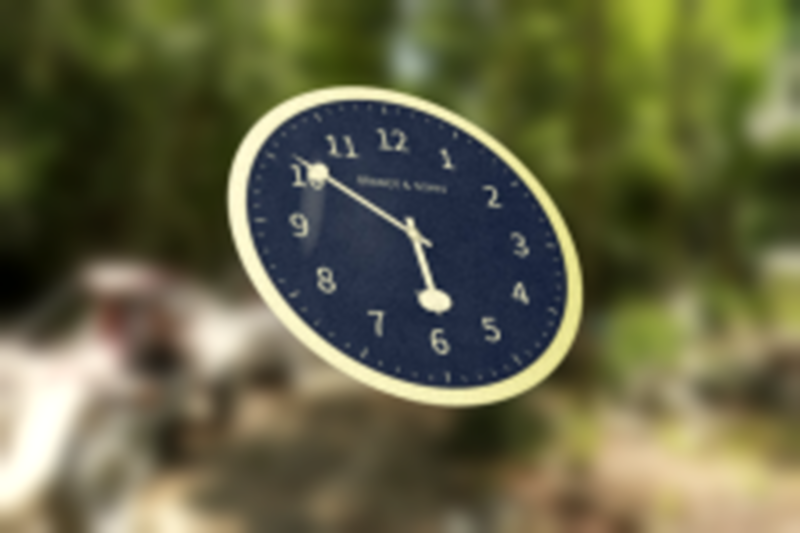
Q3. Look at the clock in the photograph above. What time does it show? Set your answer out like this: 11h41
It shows 5h51
